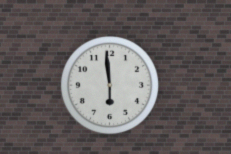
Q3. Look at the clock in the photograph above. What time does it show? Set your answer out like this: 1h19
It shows 5h59
